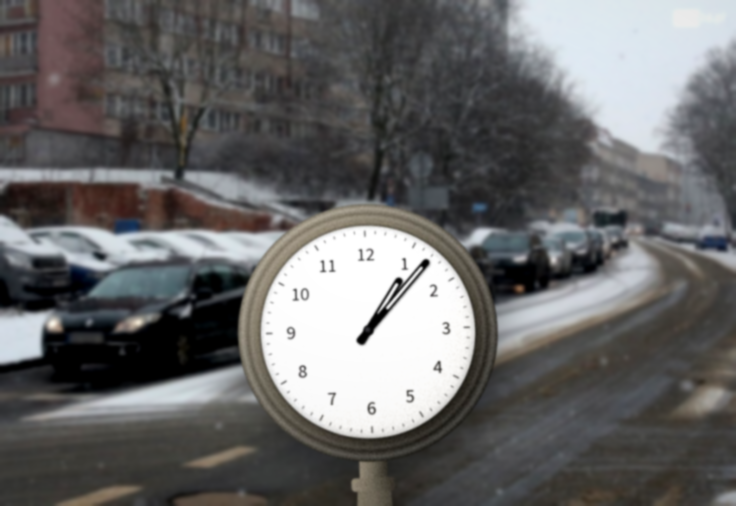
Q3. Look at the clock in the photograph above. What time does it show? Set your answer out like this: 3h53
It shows 1h07
